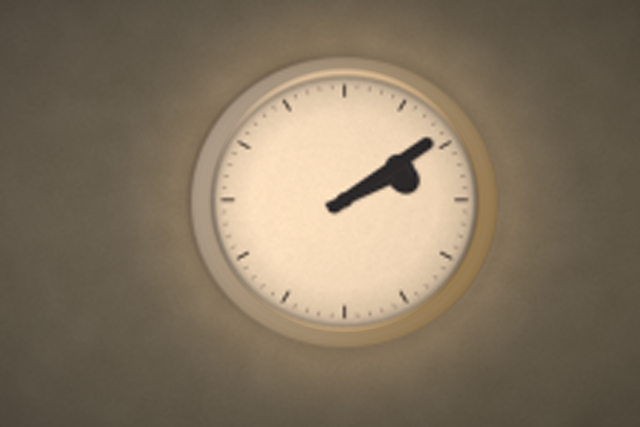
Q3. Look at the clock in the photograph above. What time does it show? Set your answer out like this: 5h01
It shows 2h09
